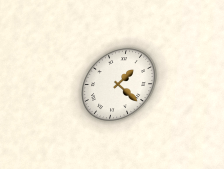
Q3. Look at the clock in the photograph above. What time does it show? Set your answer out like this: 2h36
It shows 1h21
